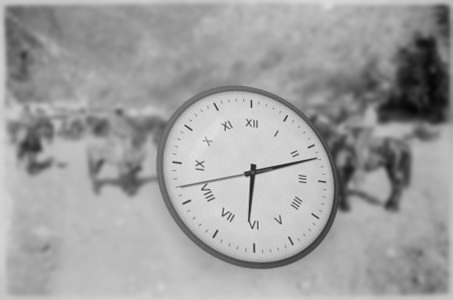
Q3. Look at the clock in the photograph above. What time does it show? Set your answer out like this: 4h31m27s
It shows 6h11m42s
